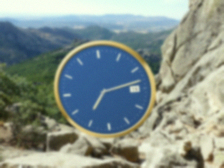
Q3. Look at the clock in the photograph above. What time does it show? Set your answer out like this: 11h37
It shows 7h13
